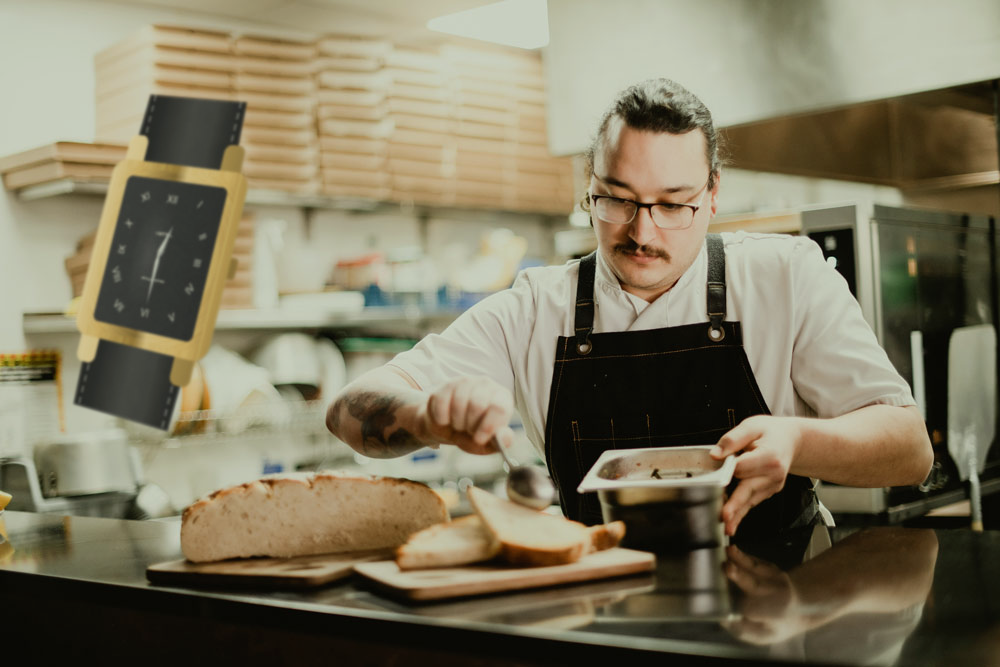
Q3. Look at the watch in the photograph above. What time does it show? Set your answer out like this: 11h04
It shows 12h30
